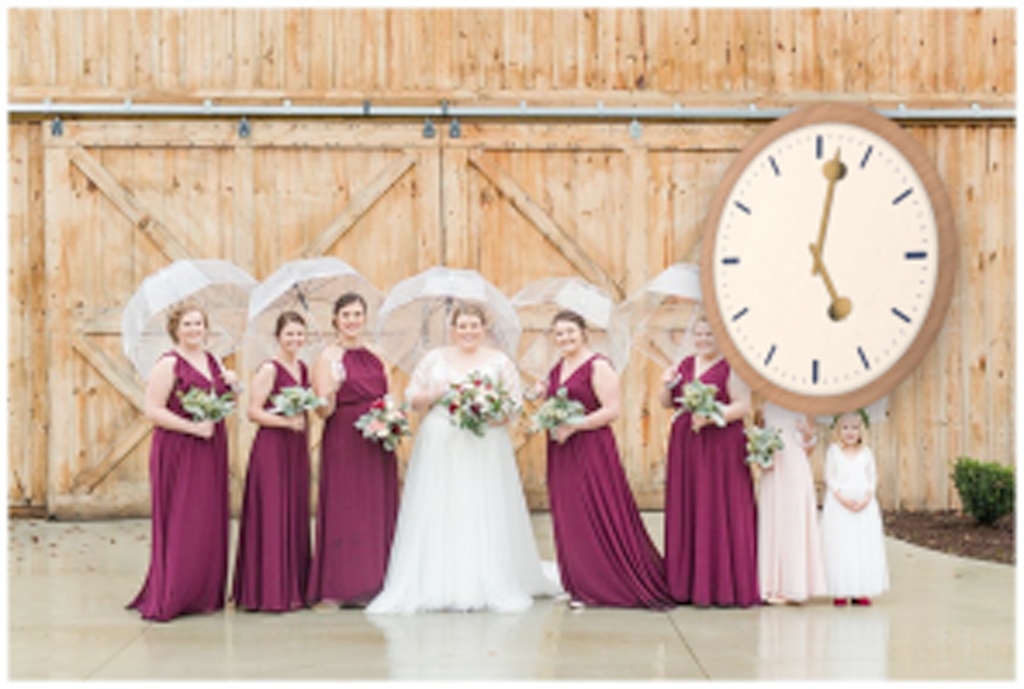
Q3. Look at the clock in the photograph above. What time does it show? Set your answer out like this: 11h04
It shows 5h02
